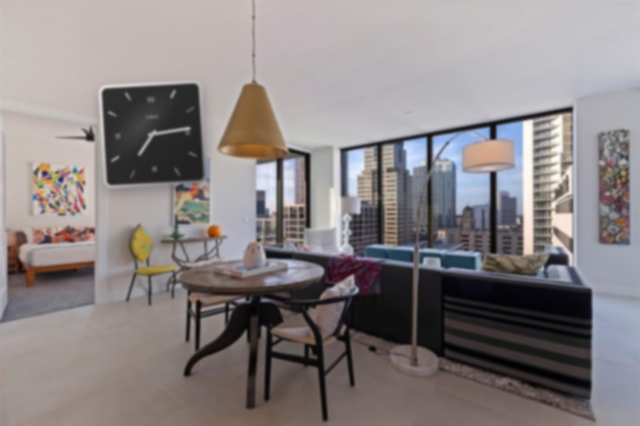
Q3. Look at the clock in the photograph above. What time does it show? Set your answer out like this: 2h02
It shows 7h14
